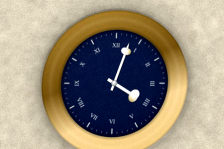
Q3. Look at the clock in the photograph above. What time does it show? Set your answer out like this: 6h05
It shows 4h03
